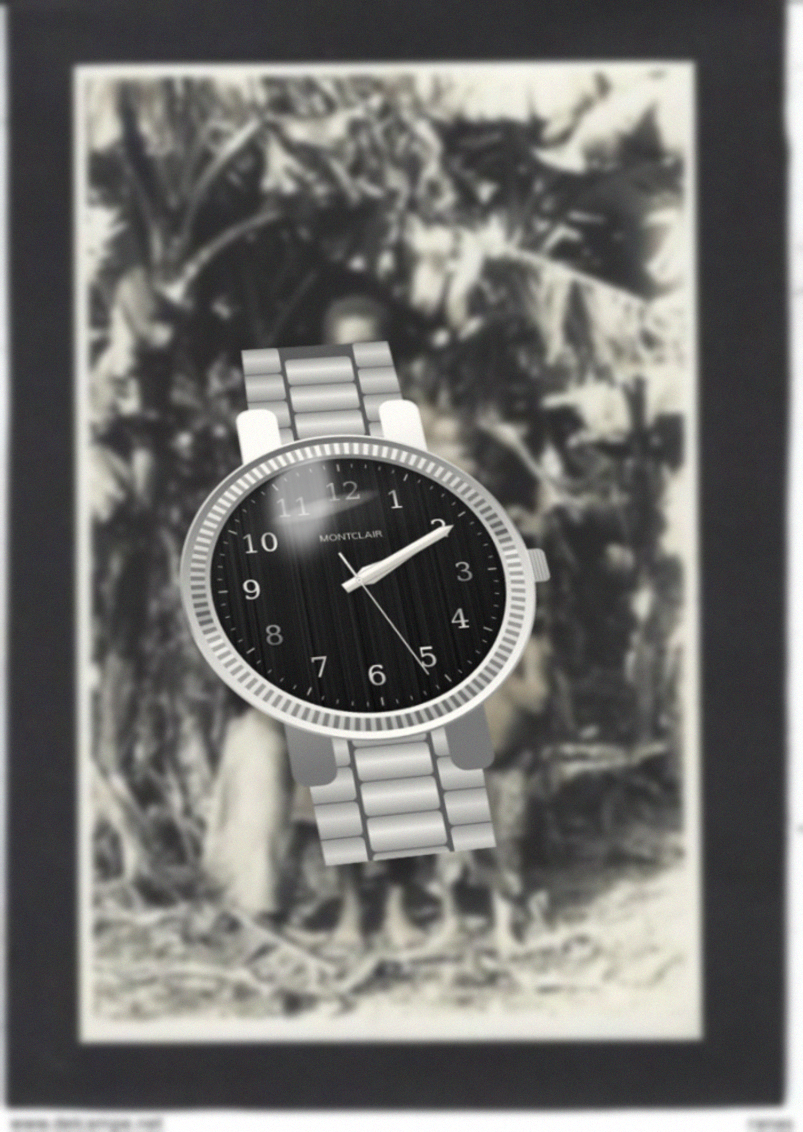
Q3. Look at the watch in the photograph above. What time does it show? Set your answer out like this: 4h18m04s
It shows 2h10m26s
